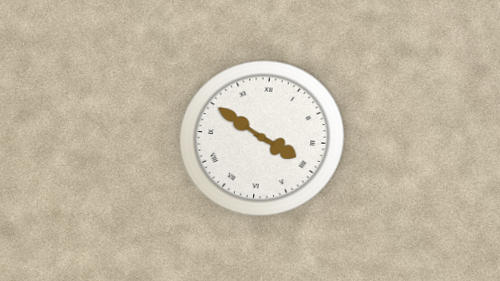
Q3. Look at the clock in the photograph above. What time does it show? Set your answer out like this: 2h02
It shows 3h50
